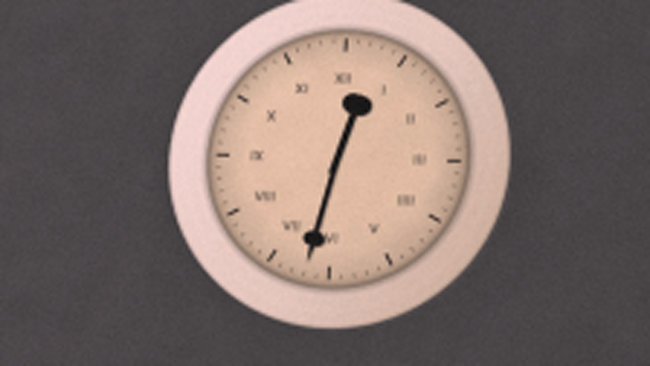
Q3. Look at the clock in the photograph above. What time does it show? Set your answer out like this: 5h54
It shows 12h32
